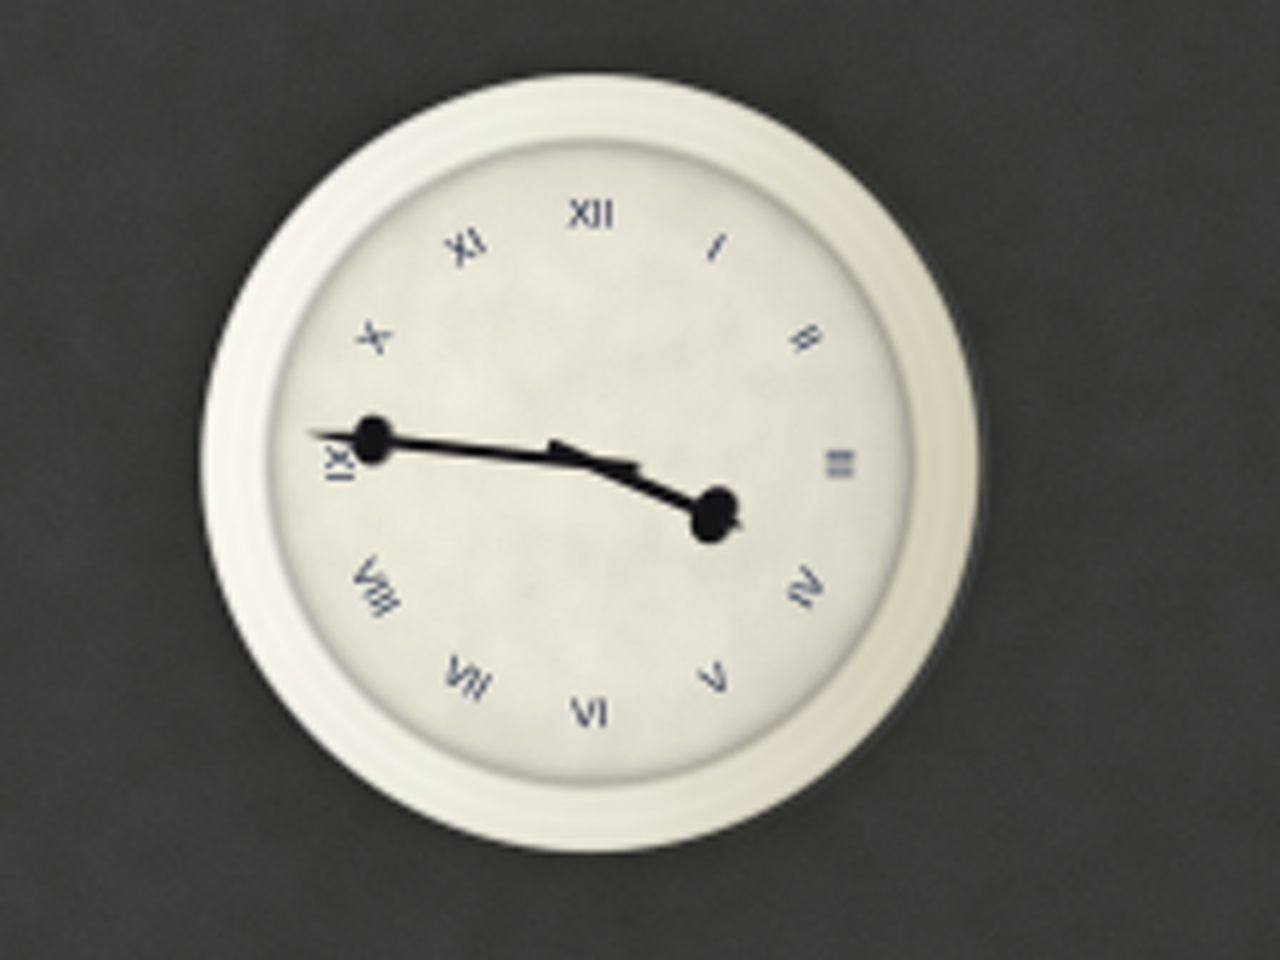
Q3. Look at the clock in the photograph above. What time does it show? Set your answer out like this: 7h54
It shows 3h46
